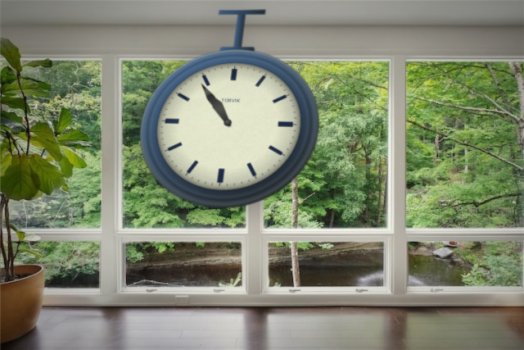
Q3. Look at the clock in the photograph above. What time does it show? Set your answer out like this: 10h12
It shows 10h54
